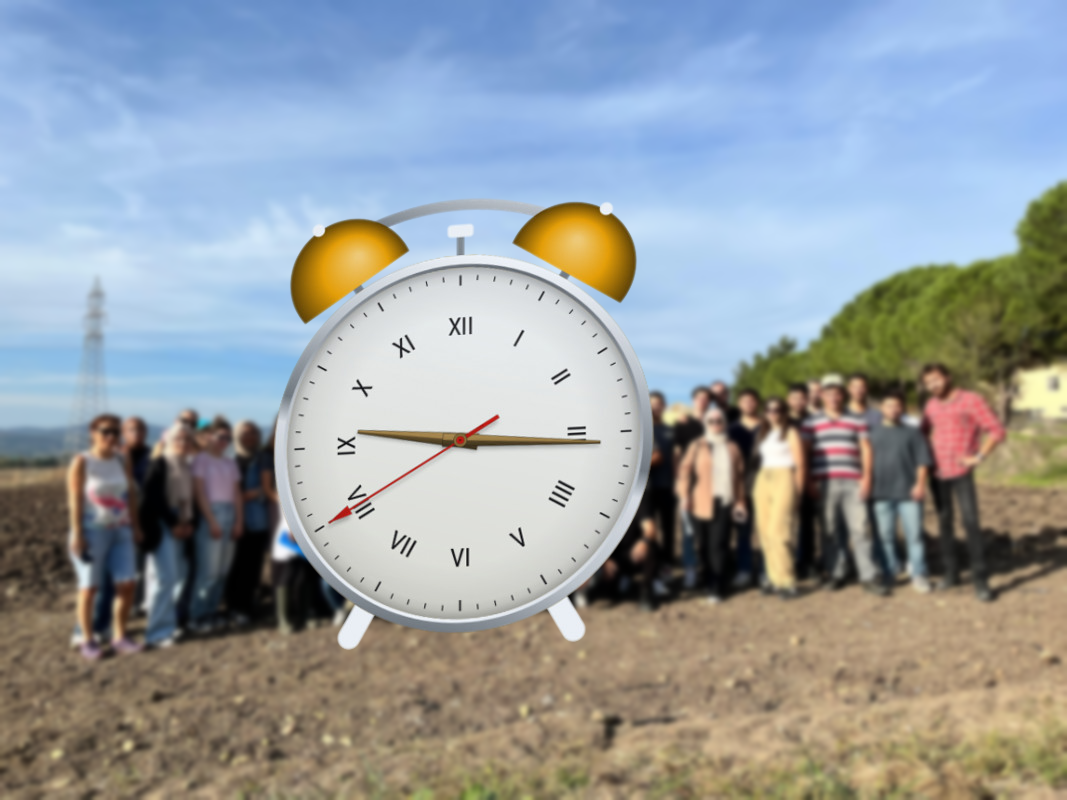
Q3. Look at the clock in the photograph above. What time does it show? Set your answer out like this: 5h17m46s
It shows 9h15m40s
